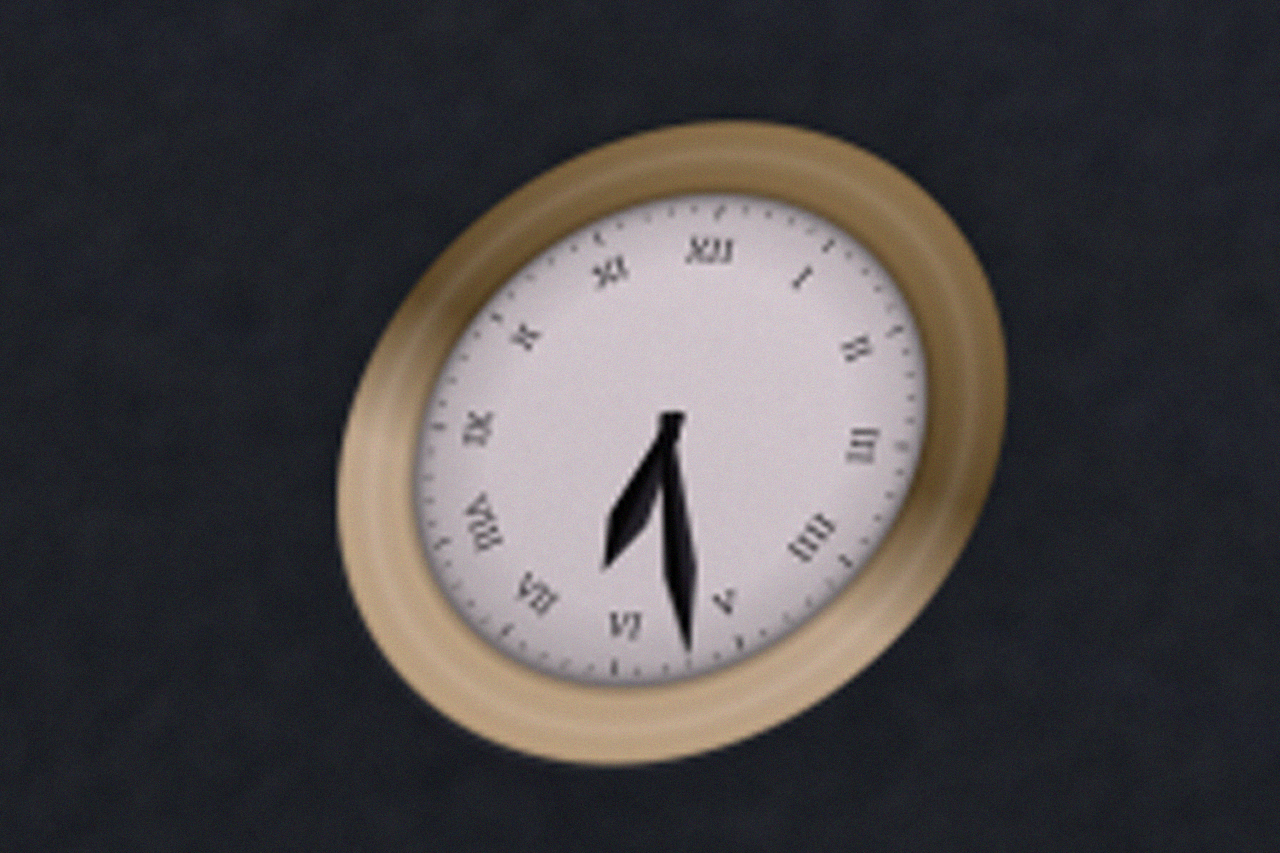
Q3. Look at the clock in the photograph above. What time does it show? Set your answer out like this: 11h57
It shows 6h27
